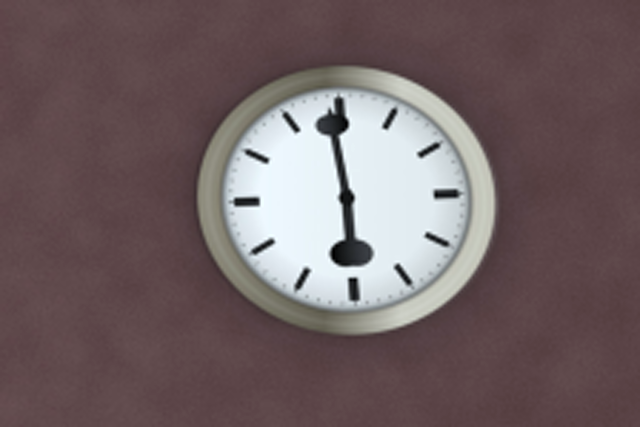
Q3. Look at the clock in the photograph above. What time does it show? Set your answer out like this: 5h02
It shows 5h59
